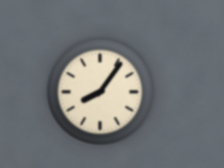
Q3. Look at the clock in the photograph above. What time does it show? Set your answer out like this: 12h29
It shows 8h06
